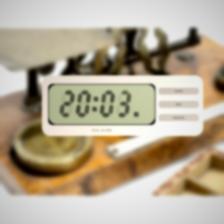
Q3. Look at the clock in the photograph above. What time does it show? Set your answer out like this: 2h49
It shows 20h03
